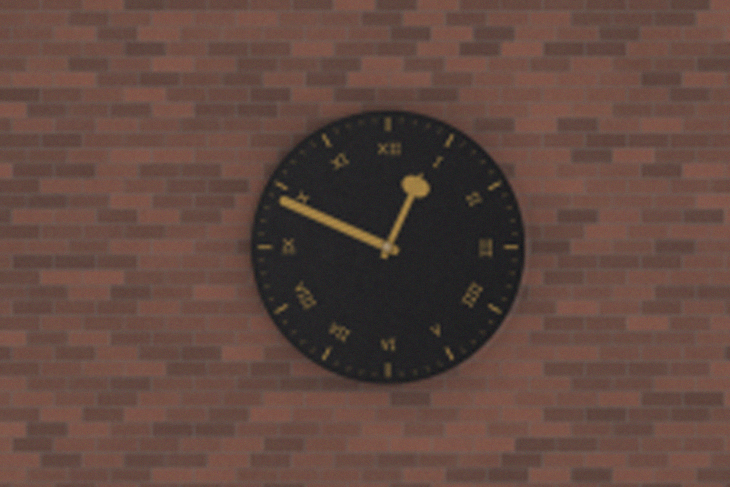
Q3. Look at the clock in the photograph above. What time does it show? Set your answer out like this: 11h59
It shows 12h49
